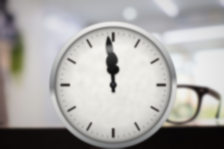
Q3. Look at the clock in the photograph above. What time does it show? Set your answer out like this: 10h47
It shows 11h59
